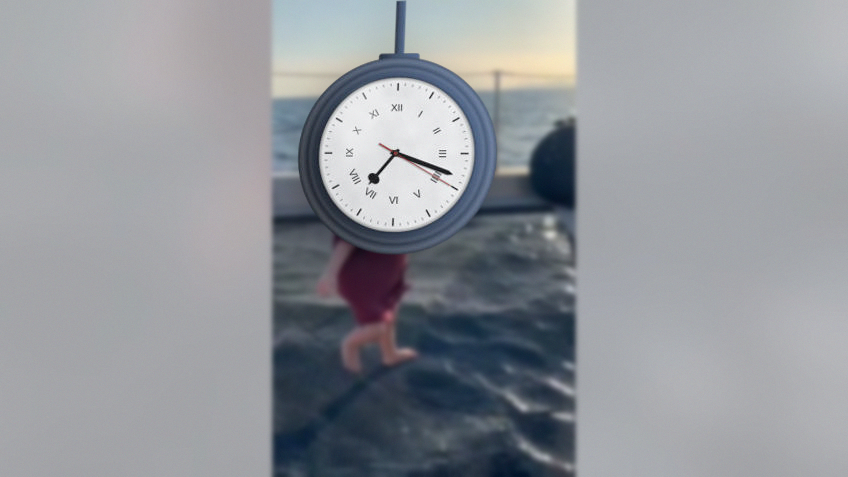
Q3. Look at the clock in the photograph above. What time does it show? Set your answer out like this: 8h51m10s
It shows 7h18m20s
